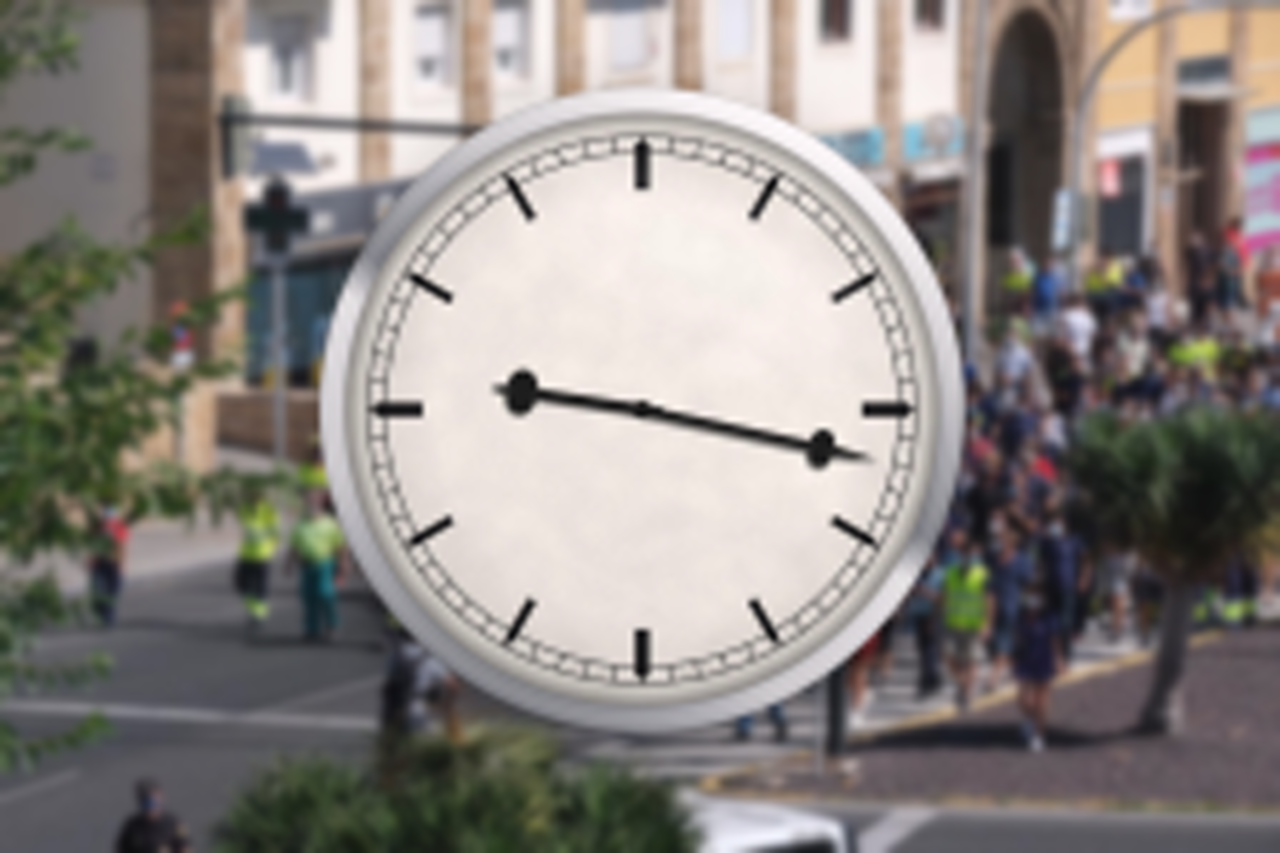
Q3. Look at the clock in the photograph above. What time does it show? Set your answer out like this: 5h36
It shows 9h17
